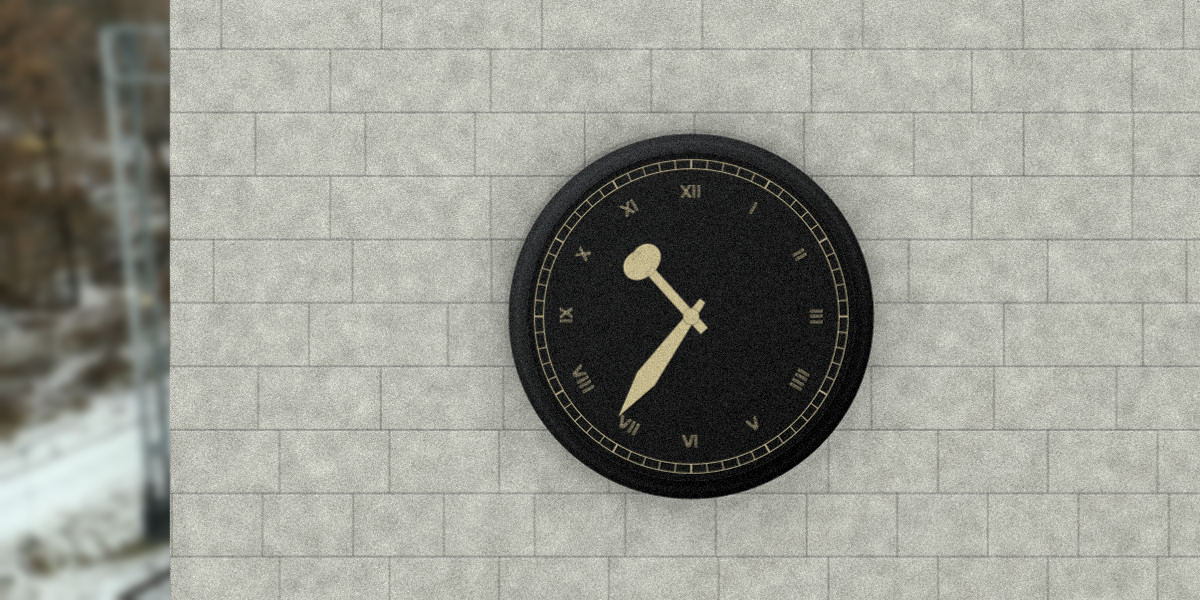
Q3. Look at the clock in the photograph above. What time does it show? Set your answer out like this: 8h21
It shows 10h36
